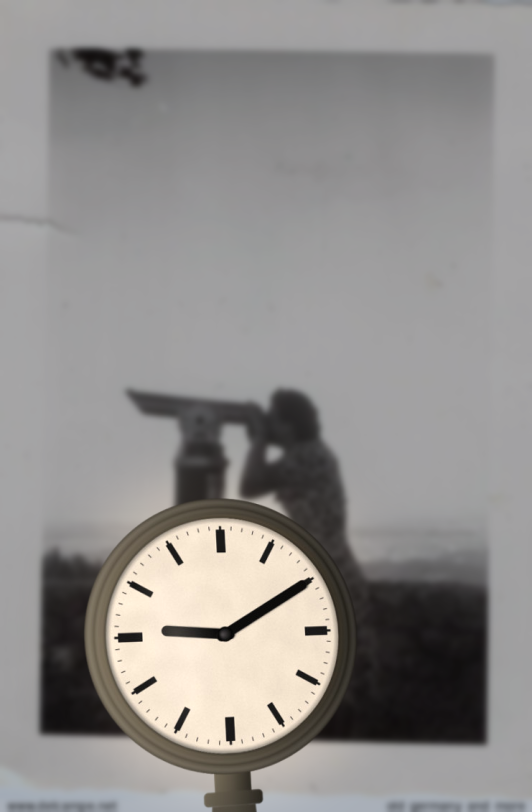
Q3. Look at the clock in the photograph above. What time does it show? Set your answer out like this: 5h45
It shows 9h10
